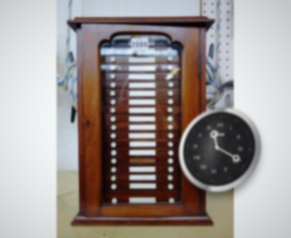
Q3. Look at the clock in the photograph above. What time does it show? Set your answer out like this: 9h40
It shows 11h19
